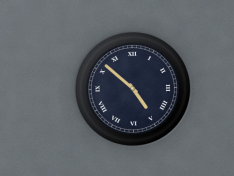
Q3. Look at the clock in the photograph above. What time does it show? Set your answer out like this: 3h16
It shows 4h52
